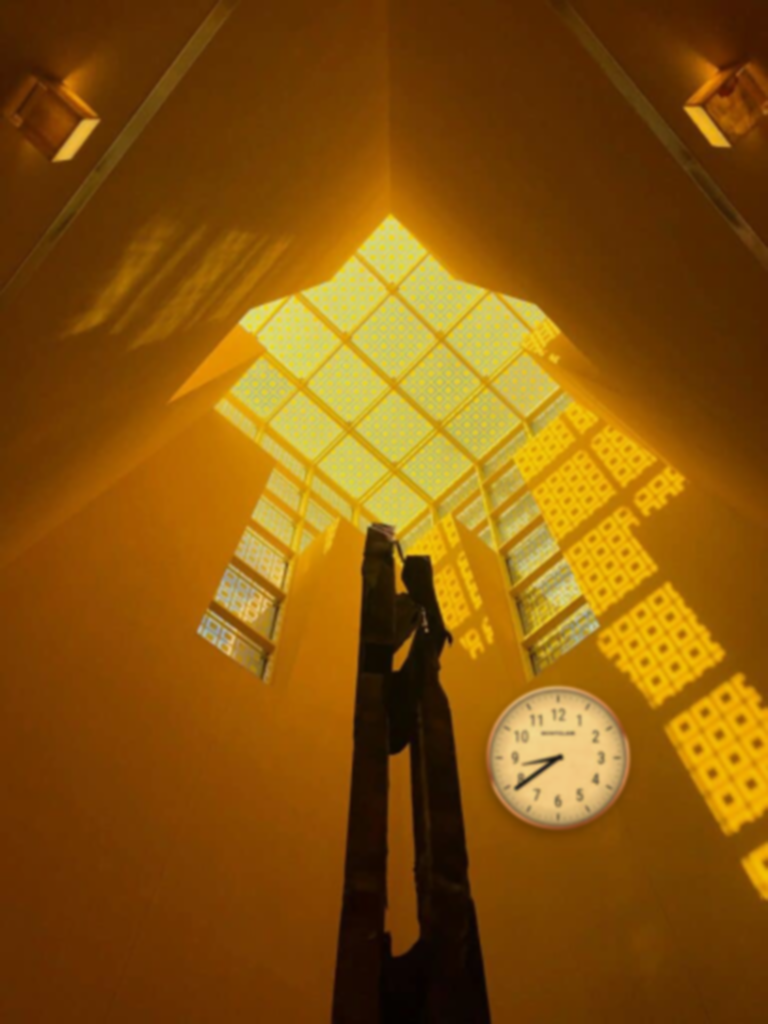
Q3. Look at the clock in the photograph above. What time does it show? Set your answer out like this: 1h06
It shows 8h39
